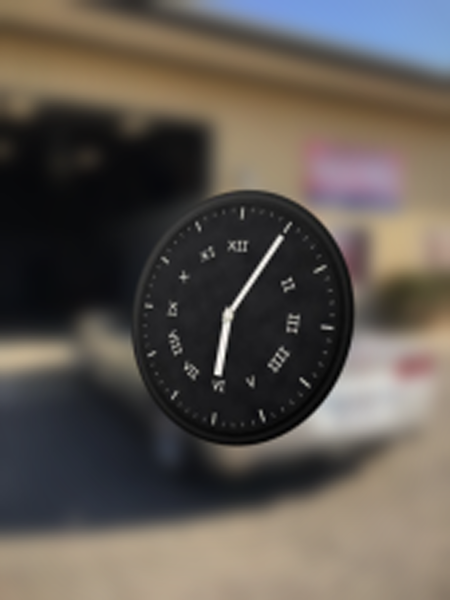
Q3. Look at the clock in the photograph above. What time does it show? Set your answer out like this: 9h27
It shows 6h05
